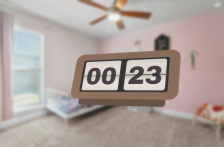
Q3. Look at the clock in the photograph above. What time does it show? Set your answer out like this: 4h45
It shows 0h23
